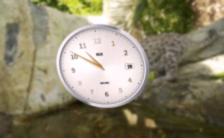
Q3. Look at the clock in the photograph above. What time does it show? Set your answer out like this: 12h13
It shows 10h51
